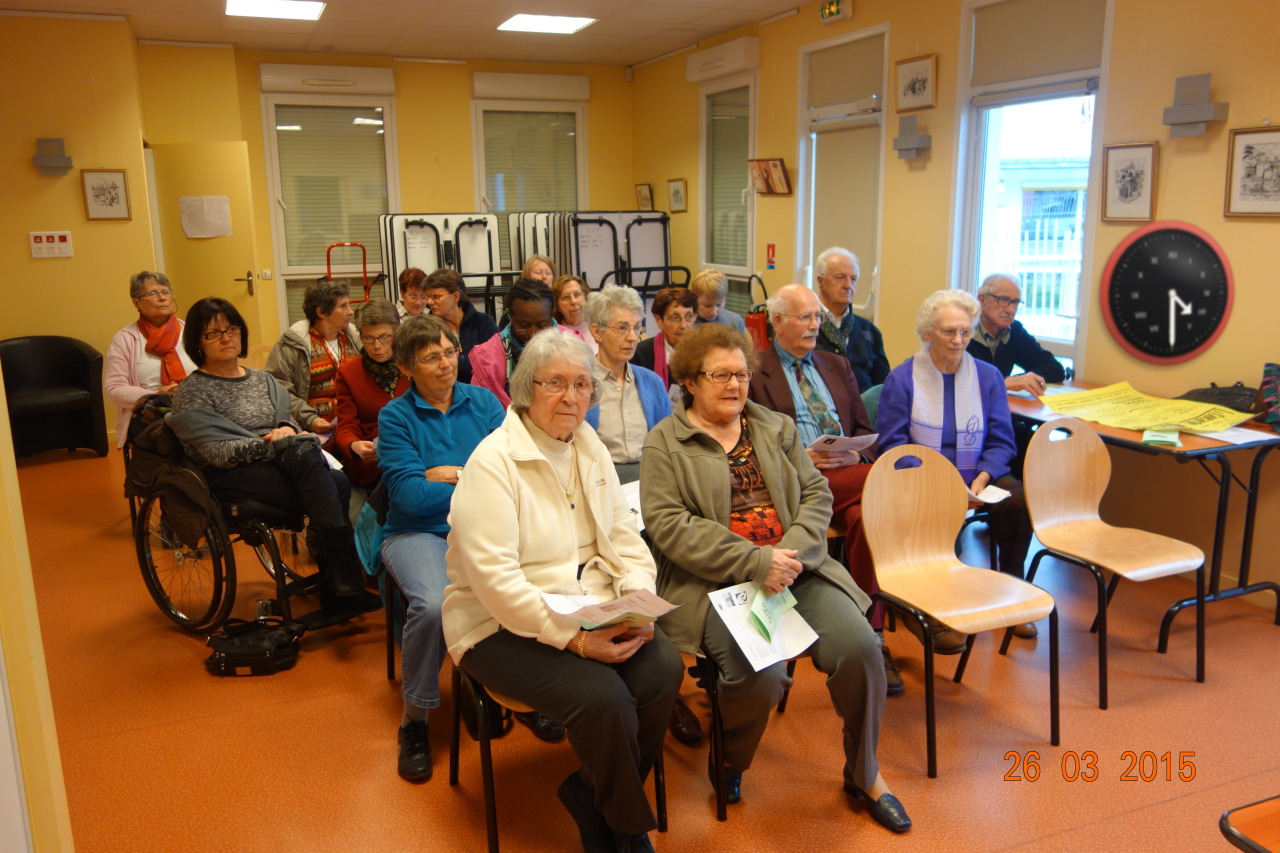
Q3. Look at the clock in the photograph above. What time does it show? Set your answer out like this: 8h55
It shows 4h30
